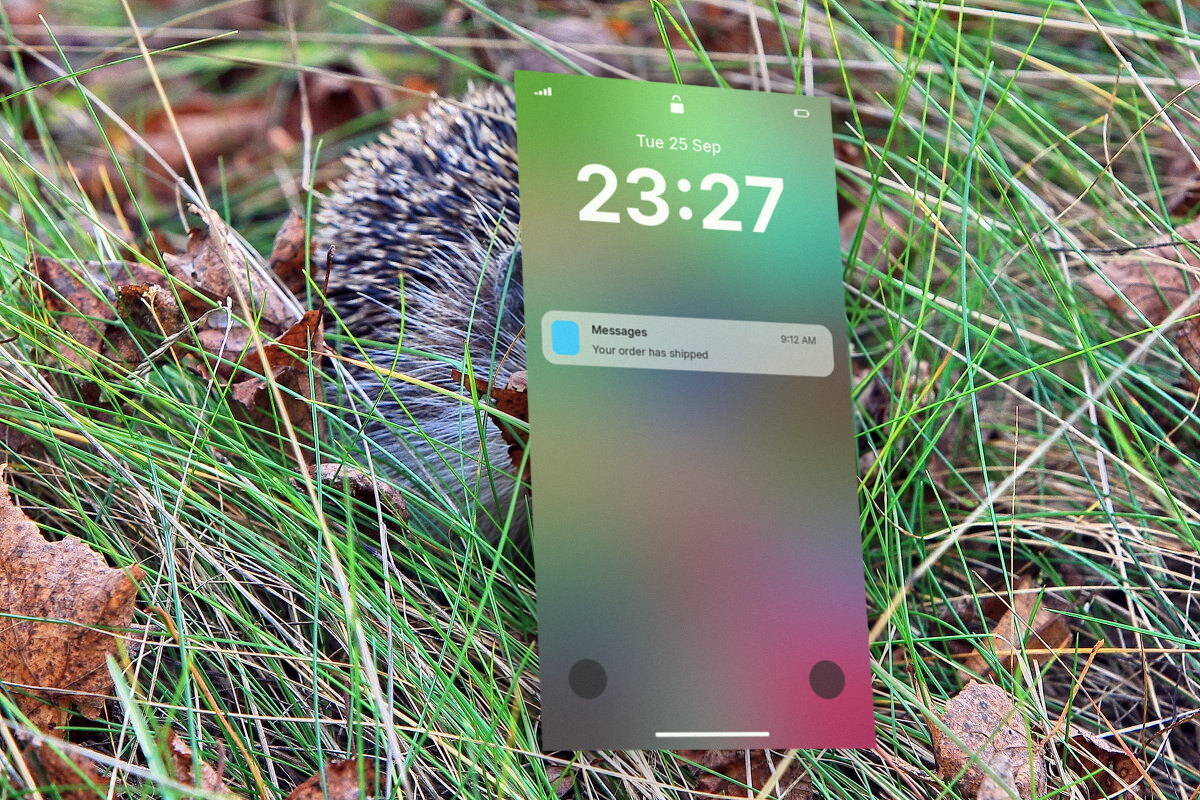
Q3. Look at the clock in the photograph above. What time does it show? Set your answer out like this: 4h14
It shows 23h27
